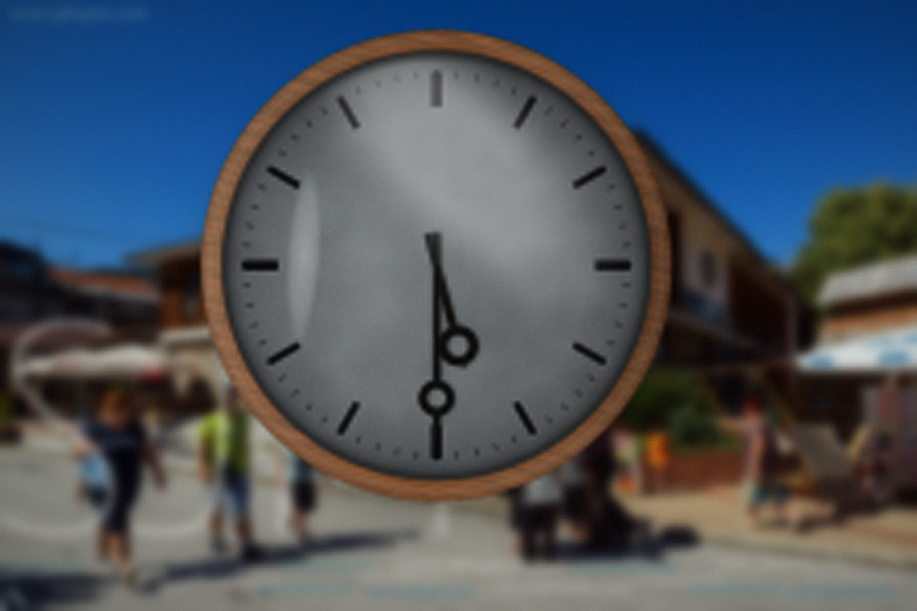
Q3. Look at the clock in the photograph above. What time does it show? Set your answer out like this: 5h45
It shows 5h30
